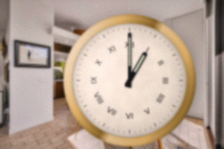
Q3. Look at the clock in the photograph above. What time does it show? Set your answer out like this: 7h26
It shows 1h00
